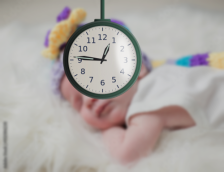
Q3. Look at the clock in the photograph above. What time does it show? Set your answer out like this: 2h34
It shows 12h46
